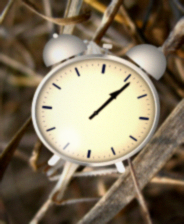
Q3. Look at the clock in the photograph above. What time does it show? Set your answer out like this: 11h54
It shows 1h06
